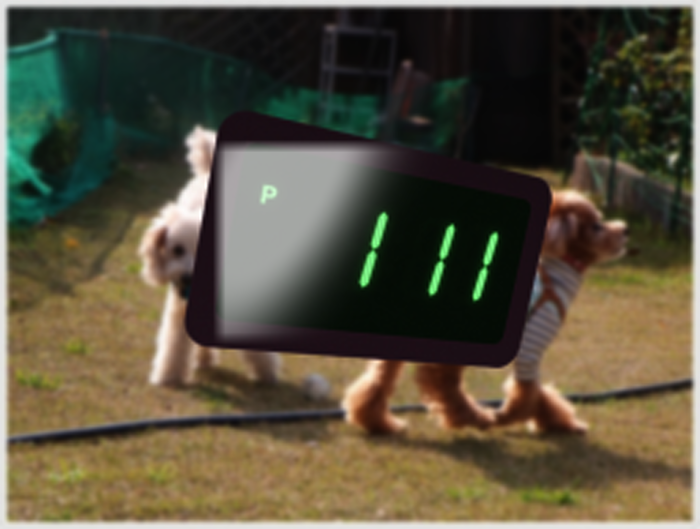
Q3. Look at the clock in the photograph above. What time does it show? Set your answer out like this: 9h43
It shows 1h11
